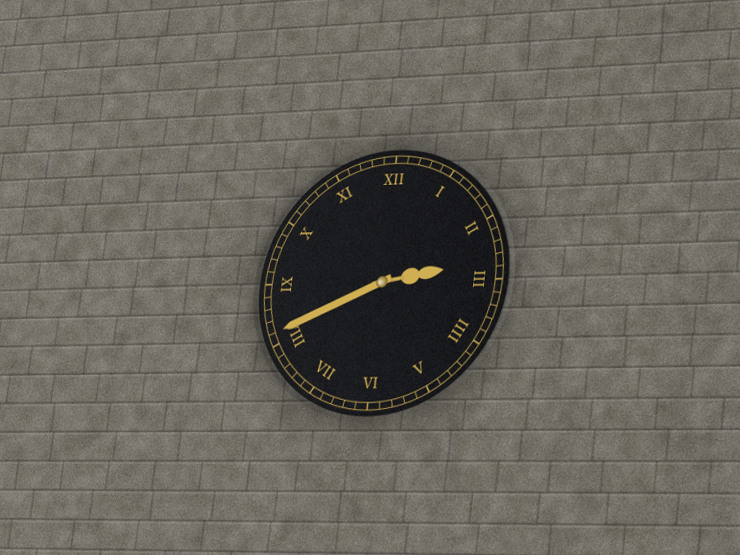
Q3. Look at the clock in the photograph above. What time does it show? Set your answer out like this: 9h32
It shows 2h41
